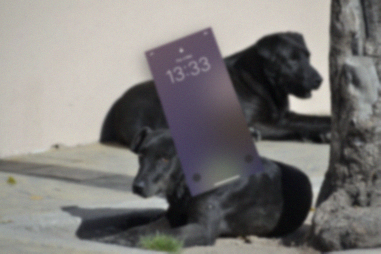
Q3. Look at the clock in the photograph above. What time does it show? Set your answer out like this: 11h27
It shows 13h33
